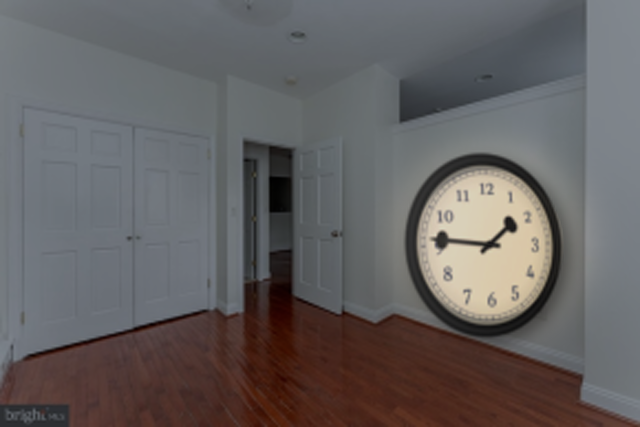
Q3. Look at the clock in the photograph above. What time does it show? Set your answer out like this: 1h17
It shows 1h46
